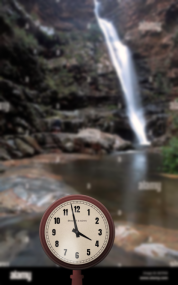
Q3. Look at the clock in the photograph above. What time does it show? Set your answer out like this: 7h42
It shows 3h58
